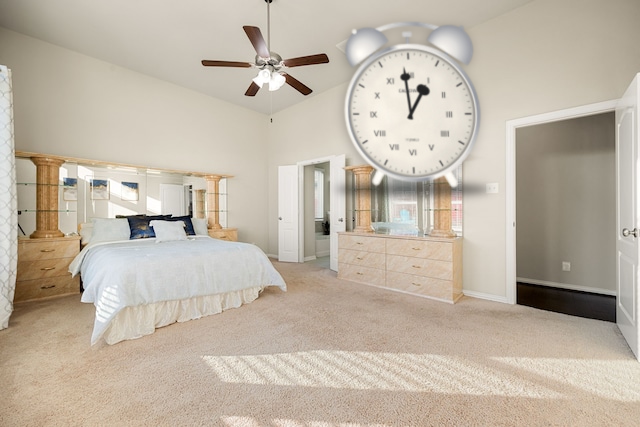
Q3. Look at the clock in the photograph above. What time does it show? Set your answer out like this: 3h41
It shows 12h59
